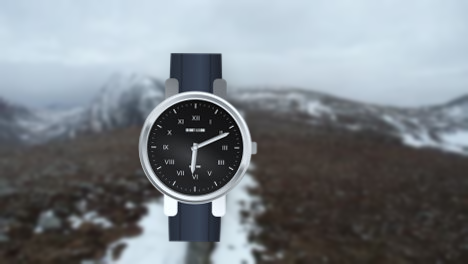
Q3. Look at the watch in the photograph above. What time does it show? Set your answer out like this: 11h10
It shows 6h11
